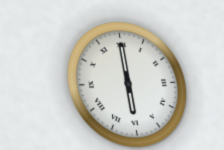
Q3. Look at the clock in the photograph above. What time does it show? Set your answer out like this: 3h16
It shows 6h00
